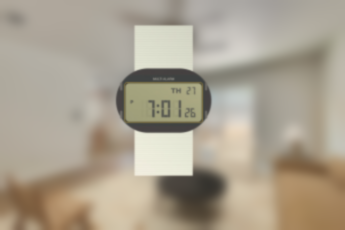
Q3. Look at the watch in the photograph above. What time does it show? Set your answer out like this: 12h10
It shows 7h01
